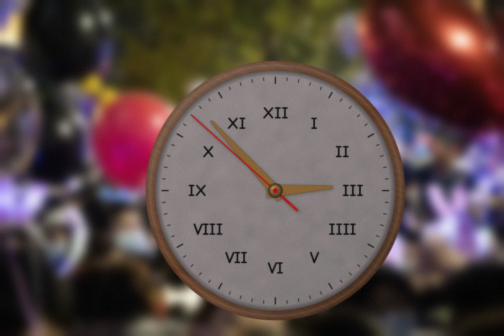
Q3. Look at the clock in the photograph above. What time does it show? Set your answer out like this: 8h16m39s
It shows 2h52m52s
